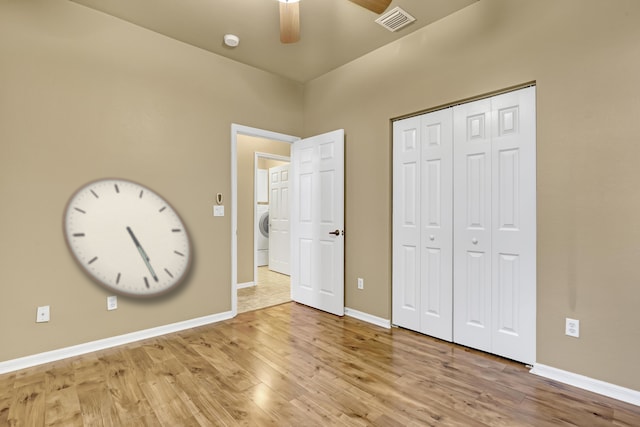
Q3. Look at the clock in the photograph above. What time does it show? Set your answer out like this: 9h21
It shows 5h28
